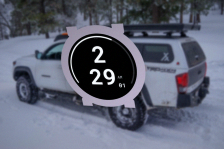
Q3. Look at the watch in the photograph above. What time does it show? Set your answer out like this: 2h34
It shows 2h29
